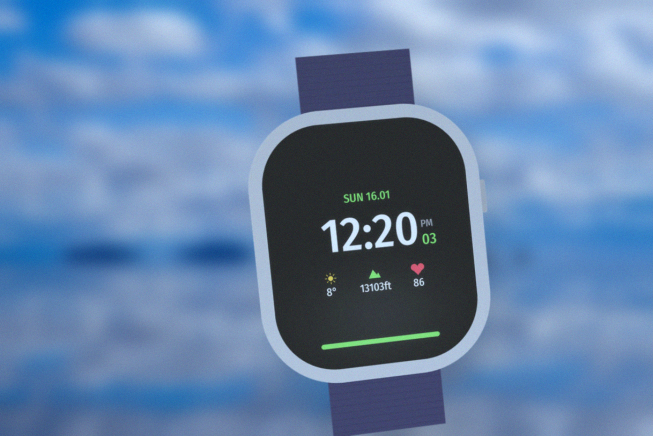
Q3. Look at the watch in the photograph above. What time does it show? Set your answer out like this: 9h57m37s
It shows 12h20m03s
